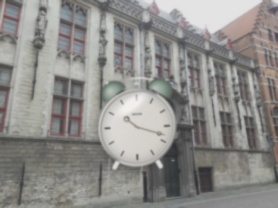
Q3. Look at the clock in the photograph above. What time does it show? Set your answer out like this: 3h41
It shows 10h18
